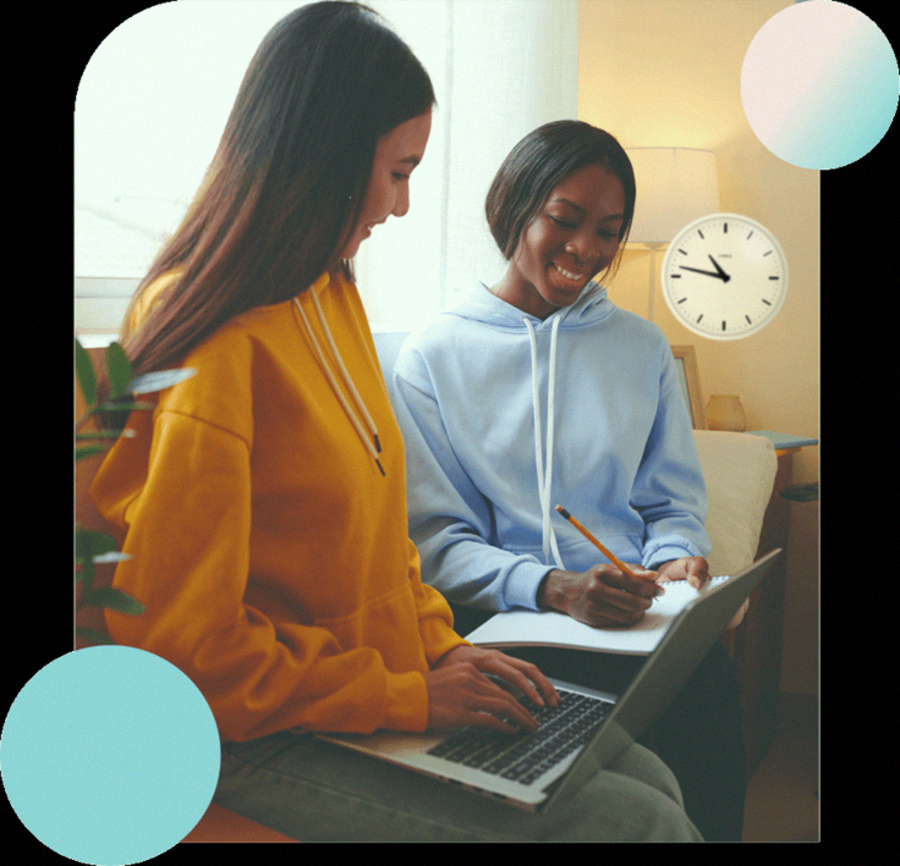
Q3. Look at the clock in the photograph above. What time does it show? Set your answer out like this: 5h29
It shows 10h47
